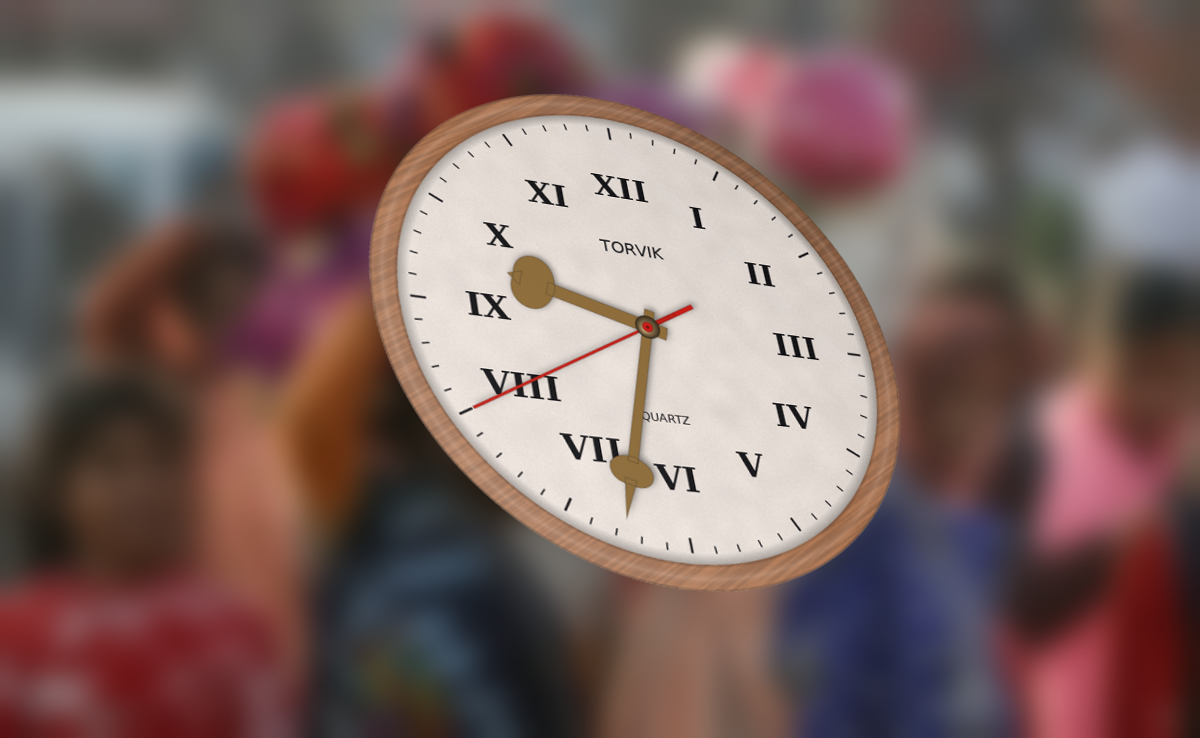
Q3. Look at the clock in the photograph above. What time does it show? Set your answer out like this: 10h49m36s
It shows 9h32m40s
